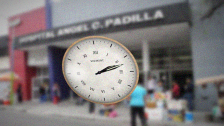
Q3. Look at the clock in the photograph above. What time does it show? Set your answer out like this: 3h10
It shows 2h12
